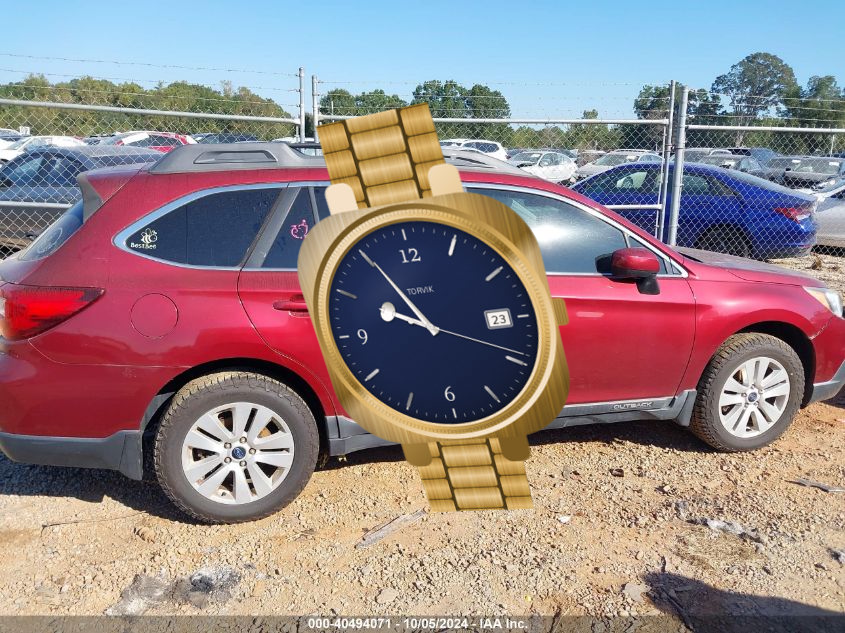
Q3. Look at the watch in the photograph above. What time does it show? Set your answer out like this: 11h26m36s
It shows 9h55m19s
